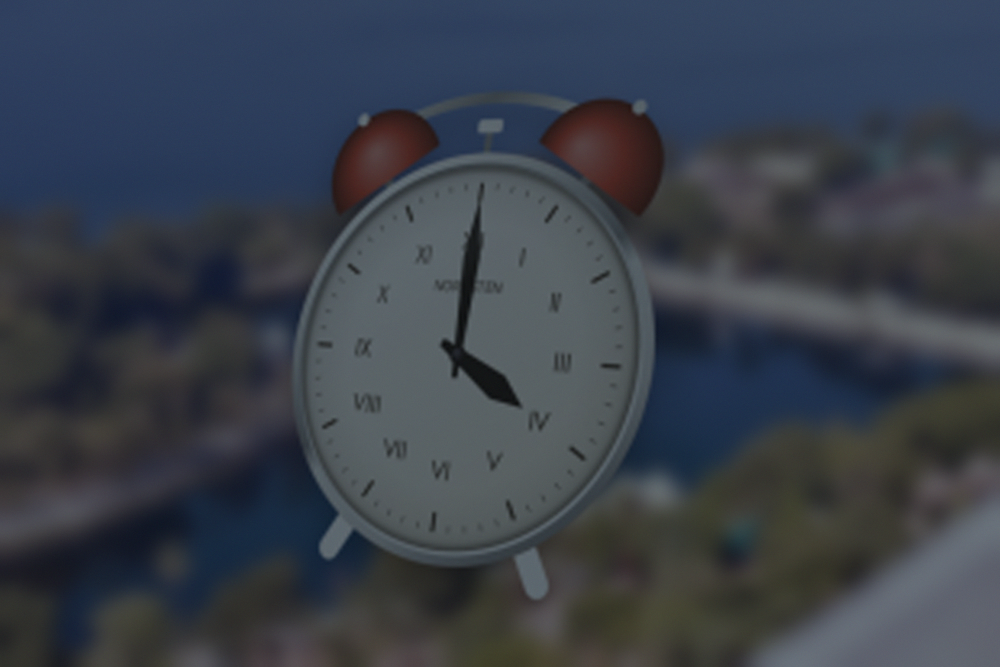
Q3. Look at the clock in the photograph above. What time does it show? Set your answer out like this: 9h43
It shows 4h00
